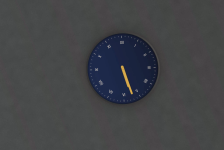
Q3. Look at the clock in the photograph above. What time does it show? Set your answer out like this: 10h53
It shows 5h27
